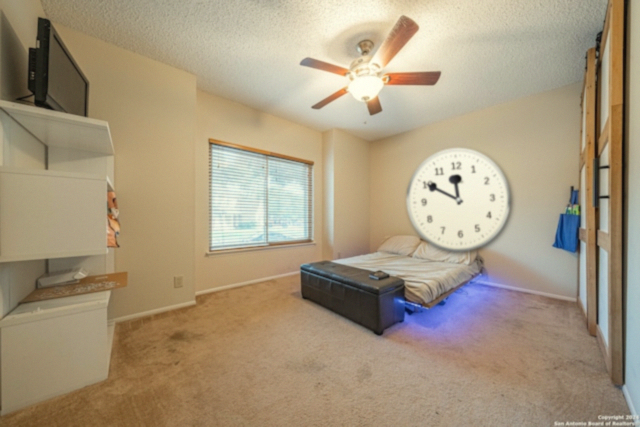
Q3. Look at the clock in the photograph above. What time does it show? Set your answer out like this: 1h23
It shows 11h50
